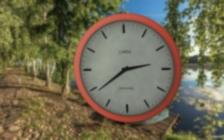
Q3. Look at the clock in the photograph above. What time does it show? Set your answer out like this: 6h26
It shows 2h39
